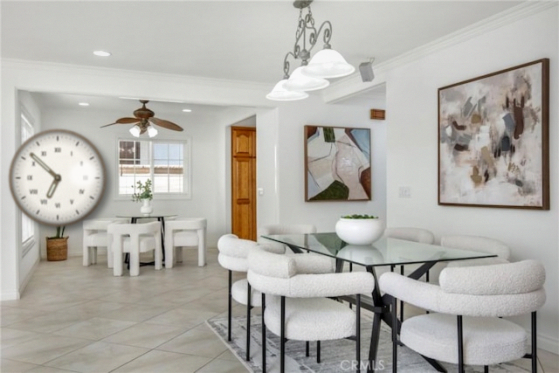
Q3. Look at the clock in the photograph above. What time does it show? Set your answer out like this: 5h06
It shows 6h52
